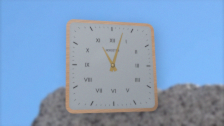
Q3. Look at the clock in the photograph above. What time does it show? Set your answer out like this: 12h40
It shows 11h03
